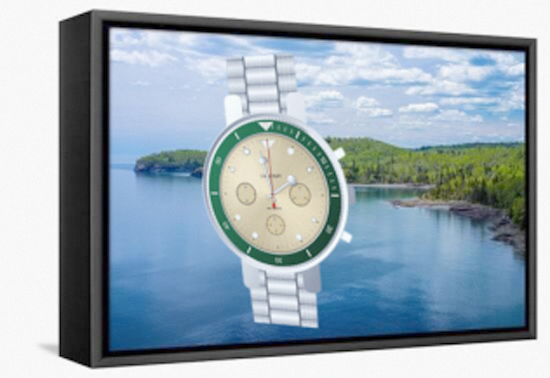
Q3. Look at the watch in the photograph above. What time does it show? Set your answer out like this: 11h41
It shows 1h58
